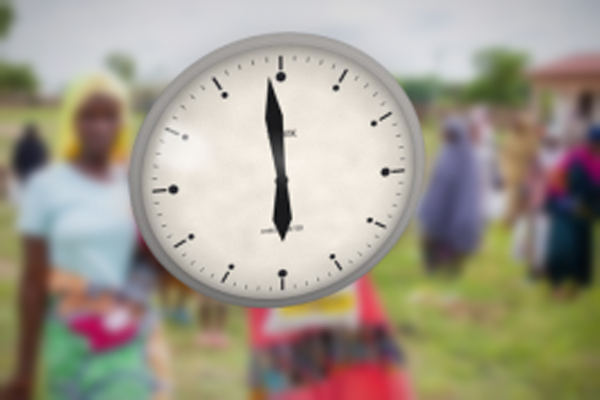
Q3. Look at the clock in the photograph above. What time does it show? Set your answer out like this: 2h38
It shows 5h59
